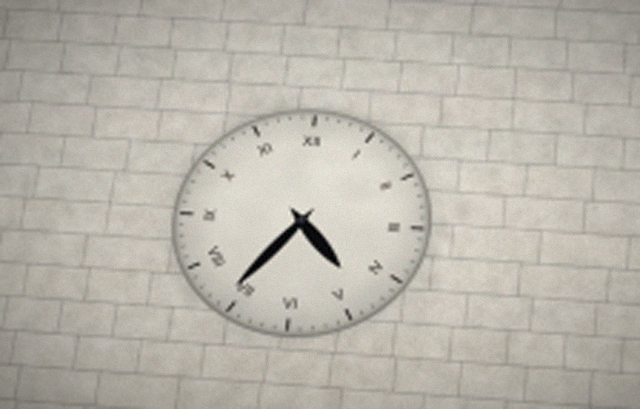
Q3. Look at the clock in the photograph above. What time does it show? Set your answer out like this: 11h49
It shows 4h36
